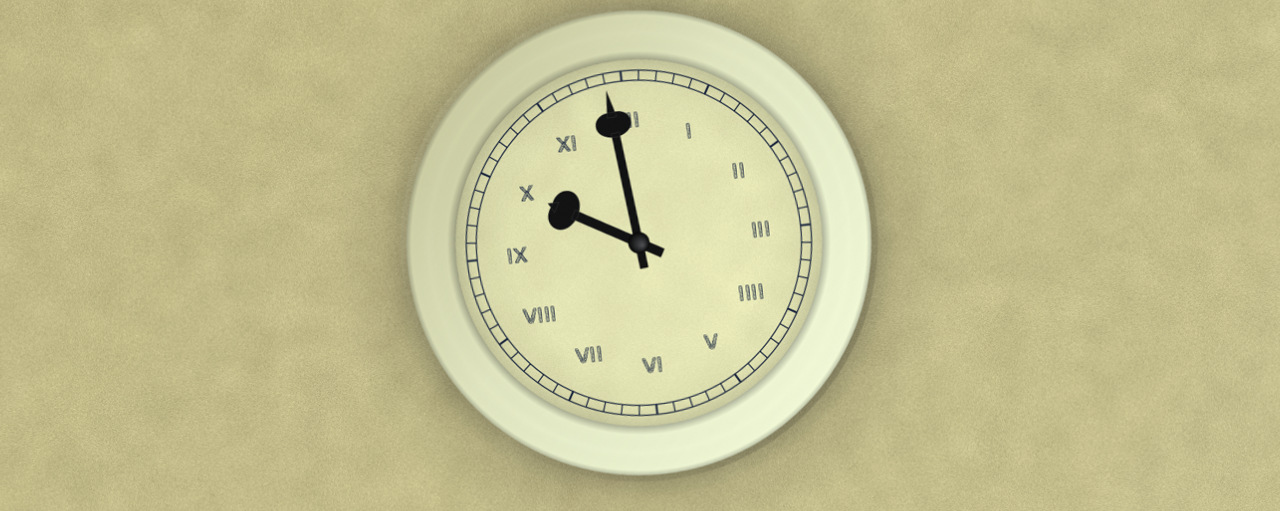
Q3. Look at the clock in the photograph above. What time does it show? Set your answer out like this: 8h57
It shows 9h59
